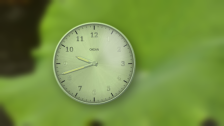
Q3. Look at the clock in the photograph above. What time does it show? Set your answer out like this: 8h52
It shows 9h42
